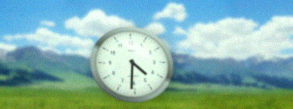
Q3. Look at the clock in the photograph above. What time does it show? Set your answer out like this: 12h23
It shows 4h31
